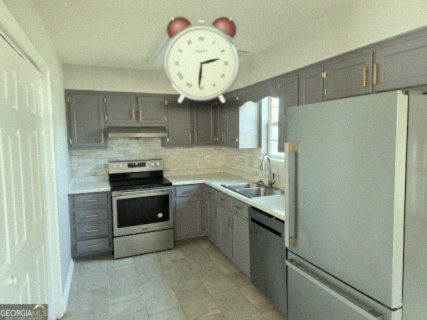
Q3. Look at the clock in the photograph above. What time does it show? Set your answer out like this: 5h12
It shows 2h31
